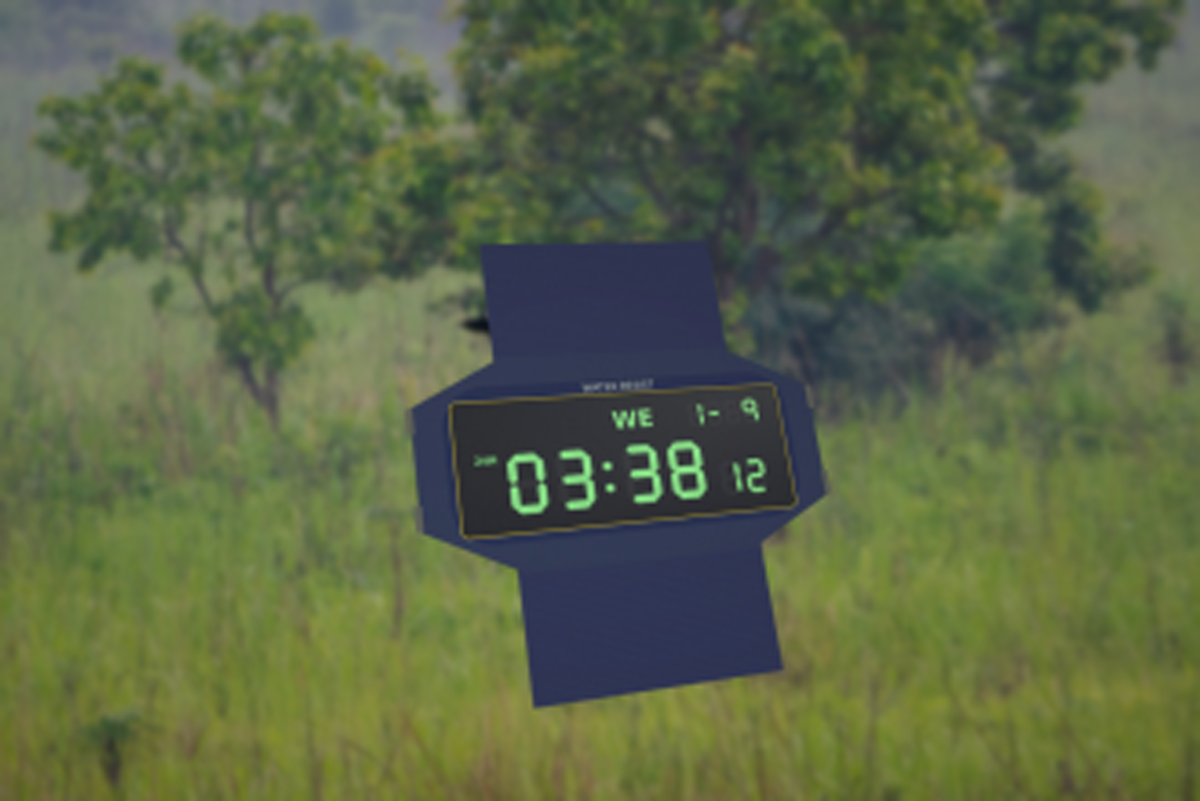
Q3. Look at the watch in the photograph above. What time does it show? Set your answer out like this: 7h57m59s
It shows 3h38m12s
